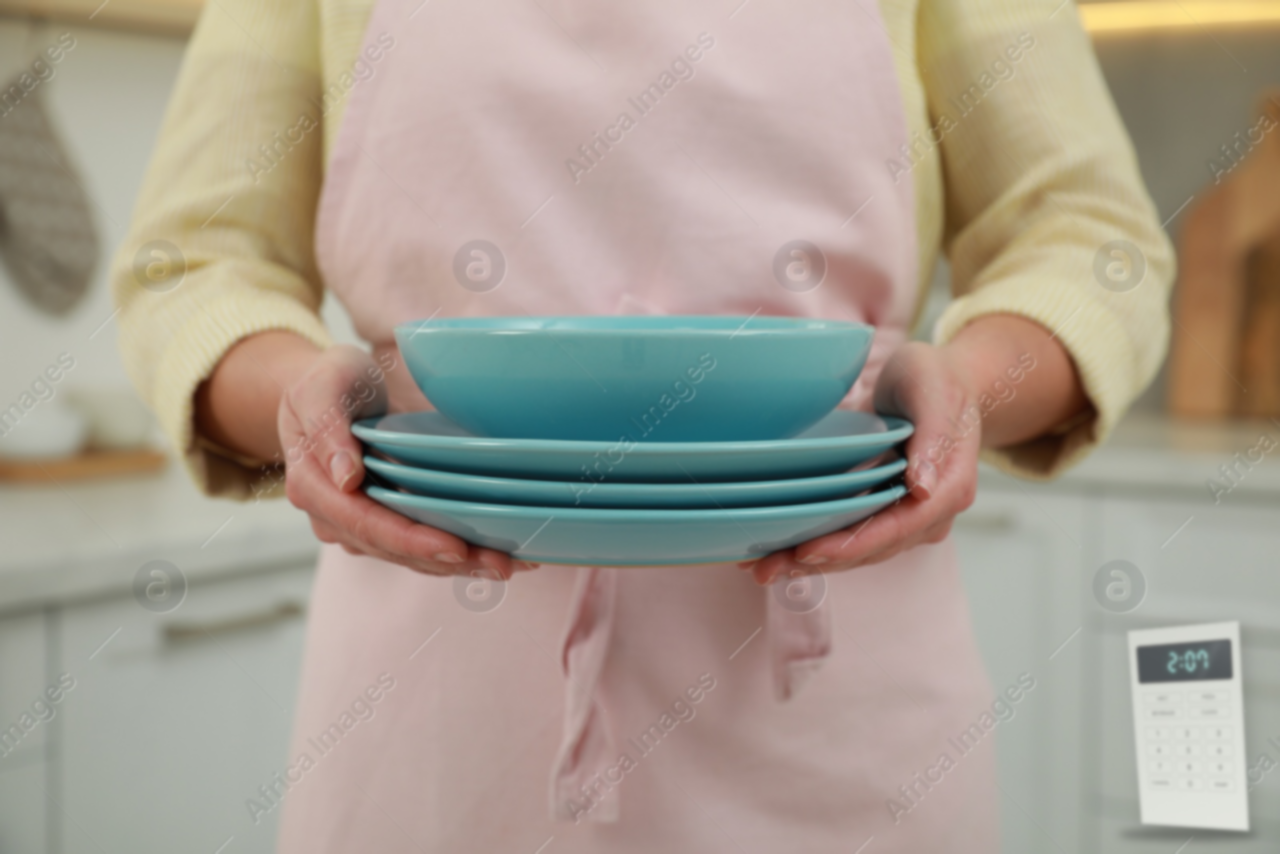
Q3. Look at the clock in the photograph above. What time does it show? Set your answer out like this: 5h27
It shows 2h07
